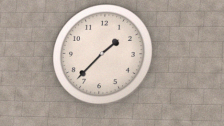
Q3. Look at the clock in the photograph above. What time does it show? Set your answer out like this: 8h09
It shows 1h37
